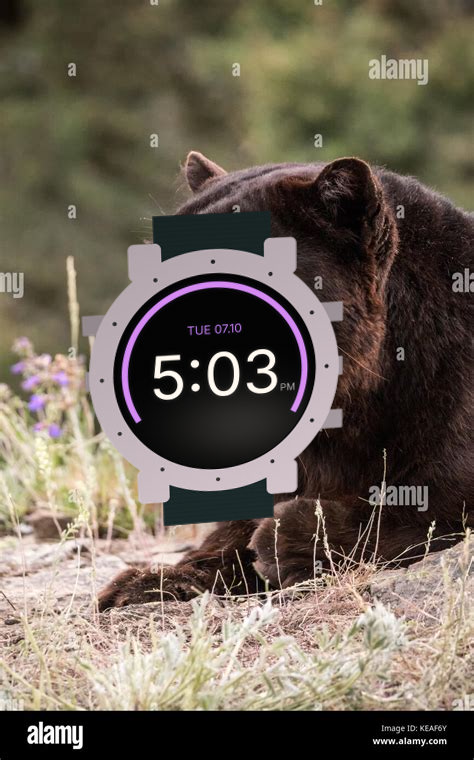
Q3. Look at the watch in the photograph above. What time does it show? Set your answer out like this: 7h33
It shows 5h03
